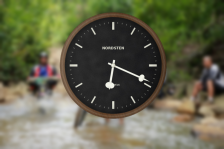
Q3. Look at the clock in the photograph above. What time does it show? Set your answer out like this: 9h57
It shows 6h19
